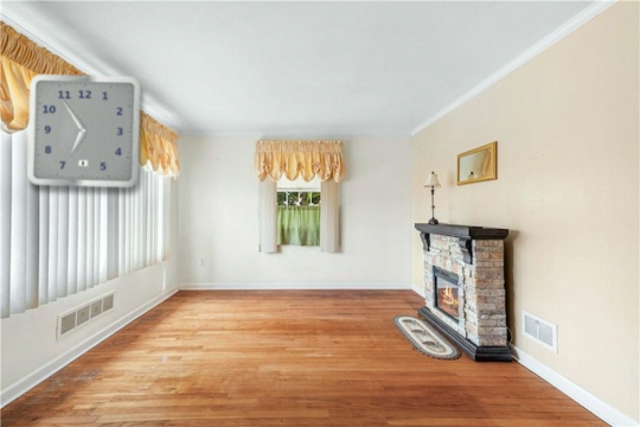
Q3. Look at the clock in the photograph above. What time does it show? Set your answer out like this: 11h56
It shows 6h54
